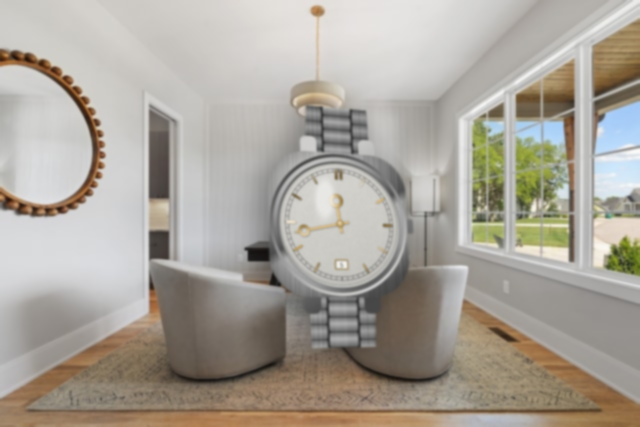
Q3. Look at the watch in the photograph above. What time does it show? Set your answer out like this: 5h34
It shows 11h43
